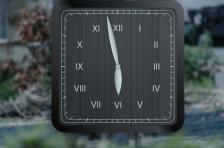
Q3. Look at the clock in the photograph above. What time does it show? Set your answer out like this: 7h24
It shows 5h58
